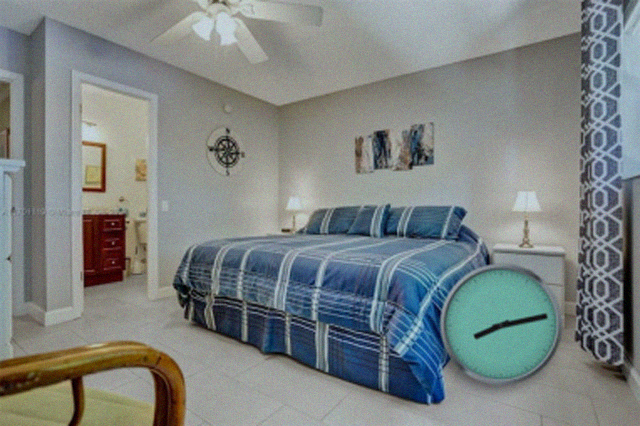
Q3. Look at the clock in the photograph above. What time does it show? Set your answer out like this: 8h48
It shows 8h13
